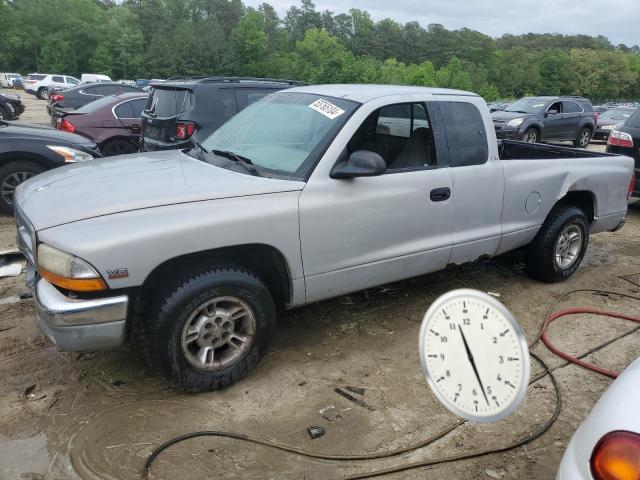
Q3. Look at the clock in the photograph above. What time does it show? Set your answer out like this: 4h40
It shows 11h27
